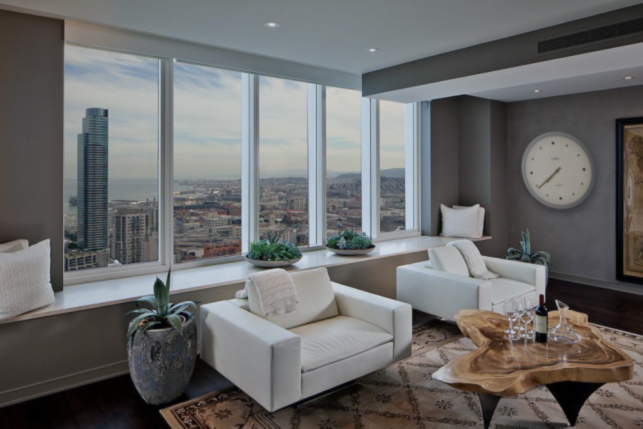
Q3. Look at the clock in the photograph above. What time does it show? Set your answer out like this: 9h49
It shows 7h39
